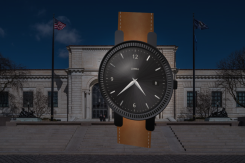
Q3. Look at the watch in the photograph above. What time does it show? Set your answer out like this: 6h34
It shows 4h38
